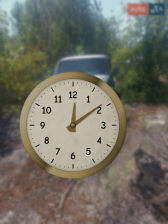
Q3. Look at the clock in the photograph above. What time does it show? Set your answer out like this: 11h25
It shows 12h09
